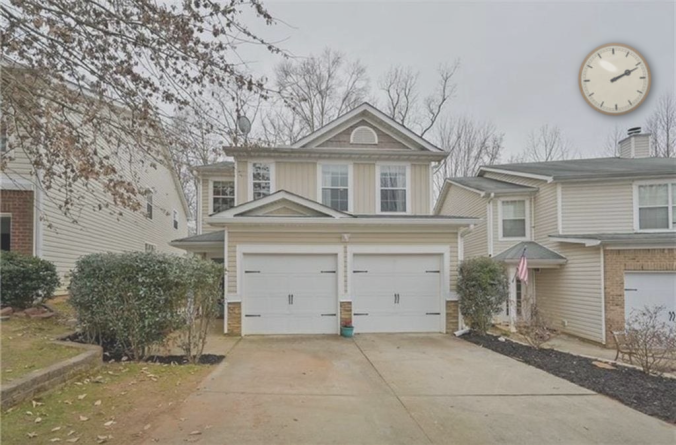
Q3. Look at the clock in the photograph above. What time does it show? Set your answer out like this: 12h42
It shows 2h11
